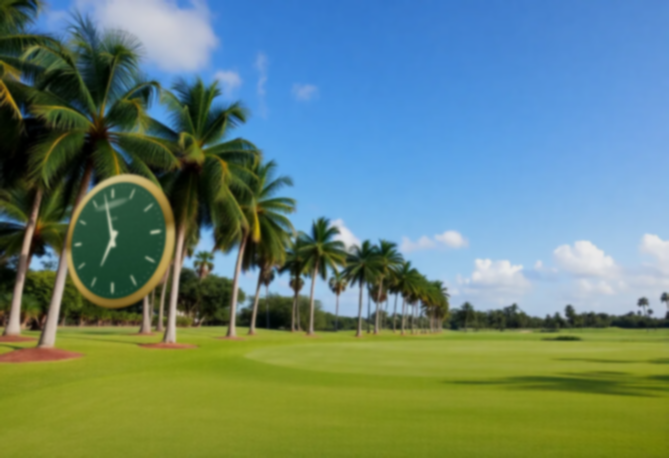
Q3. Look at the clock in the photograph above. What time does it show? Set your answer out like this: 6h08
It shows 6h58
